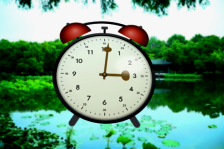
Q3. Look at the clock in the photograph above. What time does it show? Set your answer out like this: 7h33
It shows 3h01
